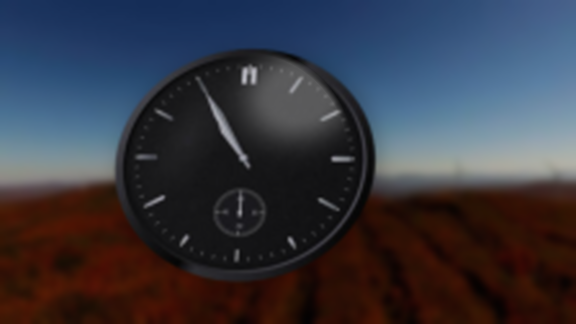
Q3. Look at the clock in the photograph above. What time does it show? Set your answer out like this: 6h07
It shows 10h55
